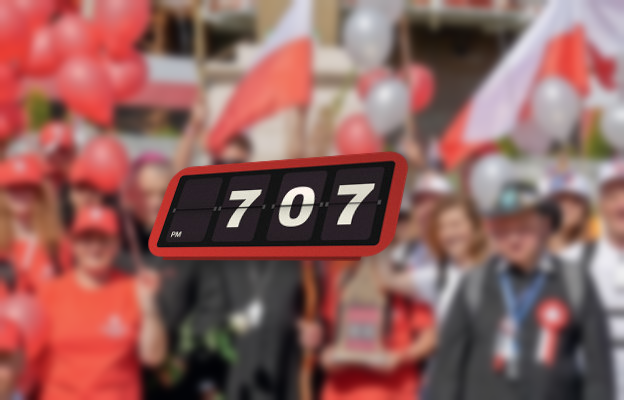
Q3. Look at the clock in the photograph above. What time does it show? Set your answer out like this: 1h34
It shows 7h07
